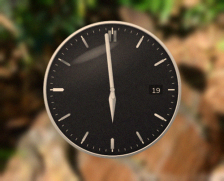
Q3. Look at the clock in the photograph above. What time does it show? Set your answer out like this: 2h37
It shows 5h59
